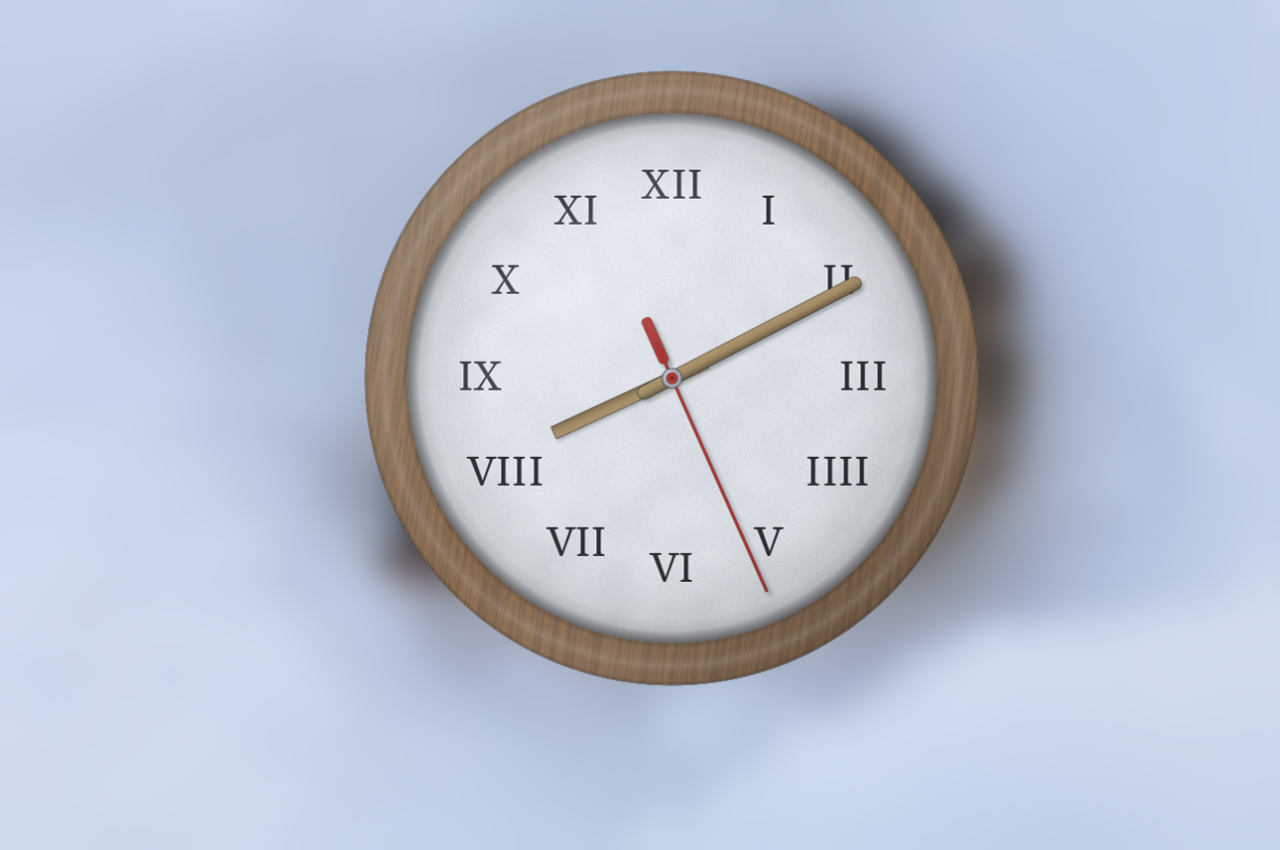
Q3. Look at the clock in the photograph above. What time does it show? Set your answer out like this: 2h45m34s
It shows 8h10m26s
